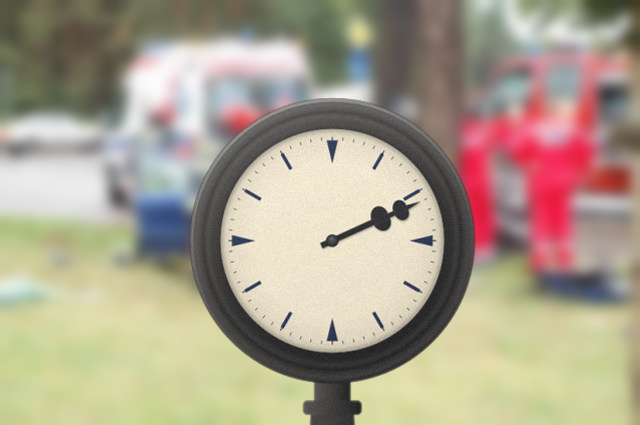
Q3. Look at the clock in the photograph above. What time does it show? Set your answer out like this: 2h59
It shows 2h11
